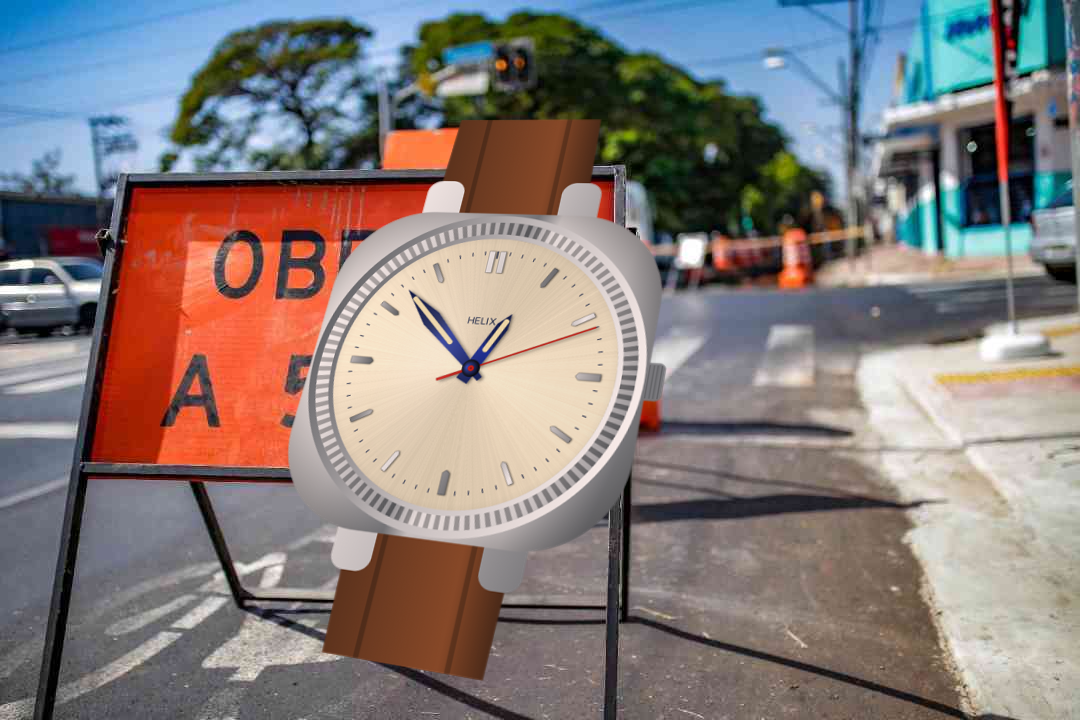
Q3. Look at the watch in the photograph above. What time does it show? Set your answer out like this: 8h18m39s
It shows 12h52m11s
